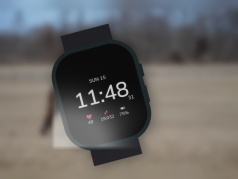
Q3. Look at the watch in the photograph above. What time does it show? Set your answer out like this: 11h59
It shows 11h48
